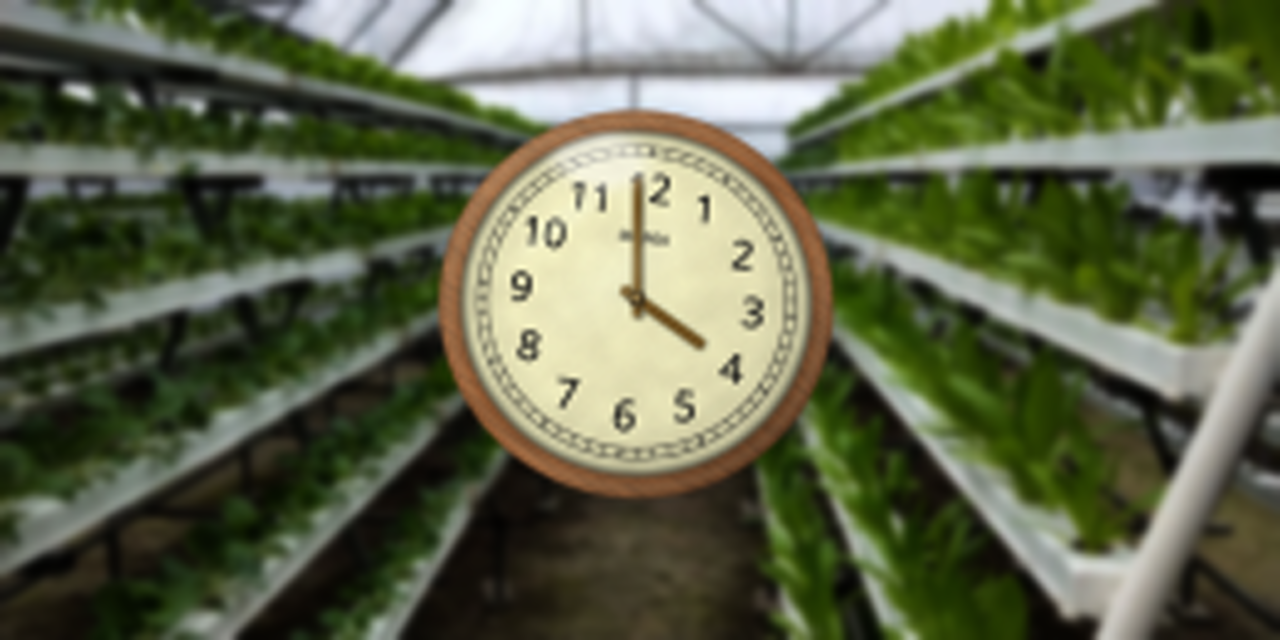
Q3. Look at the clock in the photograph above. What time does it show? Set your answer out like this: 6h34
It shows 3h59
